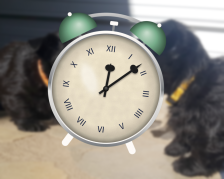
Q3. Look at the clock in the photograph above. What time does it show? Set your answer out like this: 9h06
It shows 12h08
